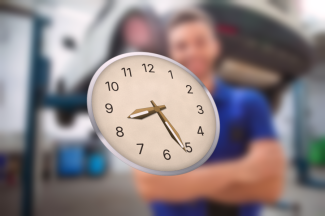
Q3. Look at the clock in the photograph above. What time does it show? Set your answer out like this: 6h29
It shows 8h26
